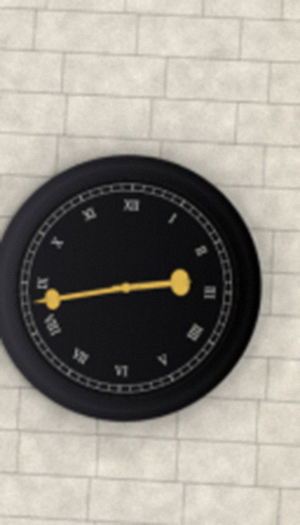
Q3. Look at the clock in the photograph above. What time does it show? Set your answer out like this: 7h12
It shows 2h43
